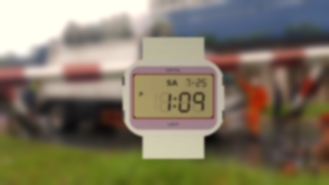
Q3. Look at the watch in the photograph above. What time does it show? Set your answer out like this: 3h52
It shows 1h09
